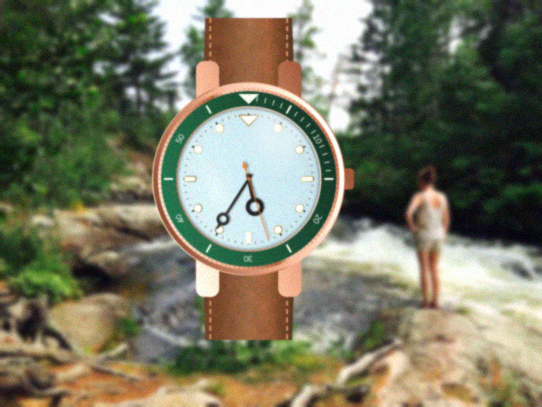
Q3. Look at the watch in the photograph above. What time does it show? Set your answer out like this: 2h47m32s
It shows 5h35m27s
